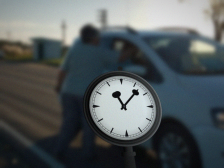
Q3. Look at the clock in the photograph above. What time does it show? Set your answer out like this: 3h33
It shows 11h07
